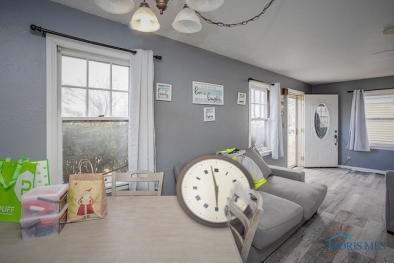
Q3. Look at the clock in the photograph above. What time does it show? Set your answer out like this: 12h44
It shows 5h58
